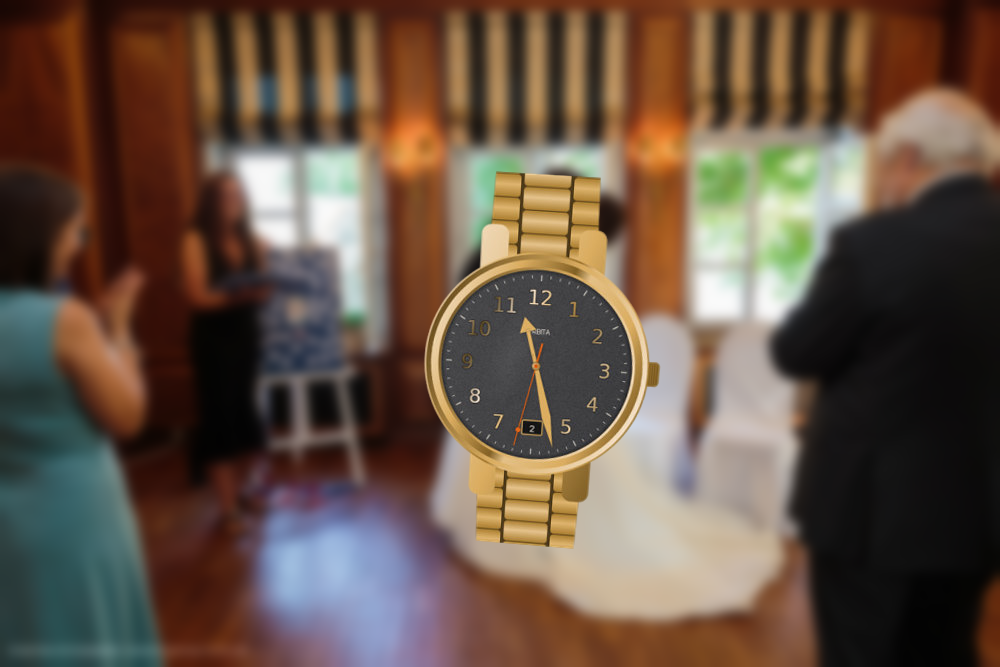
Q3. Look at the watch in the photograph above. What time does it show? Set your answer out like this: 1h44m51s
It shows 11h27m32s
